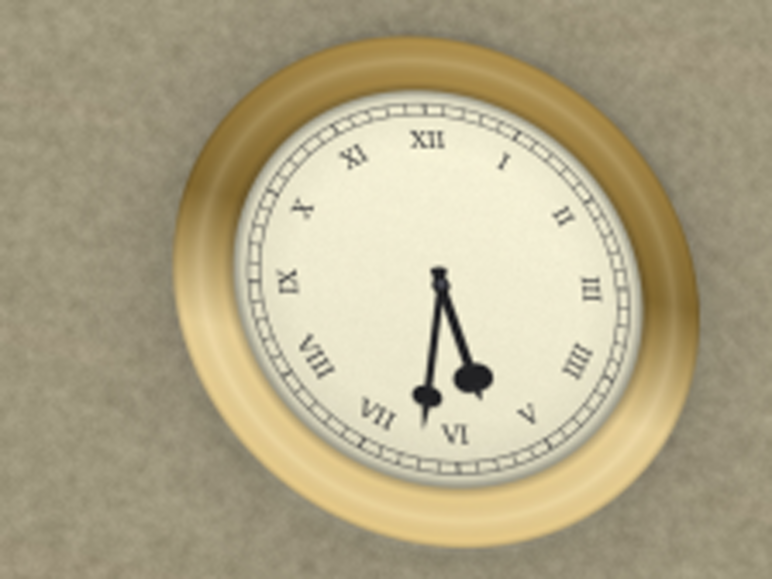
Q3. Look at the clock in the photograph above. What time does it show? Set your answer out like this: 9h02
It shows 5h32
